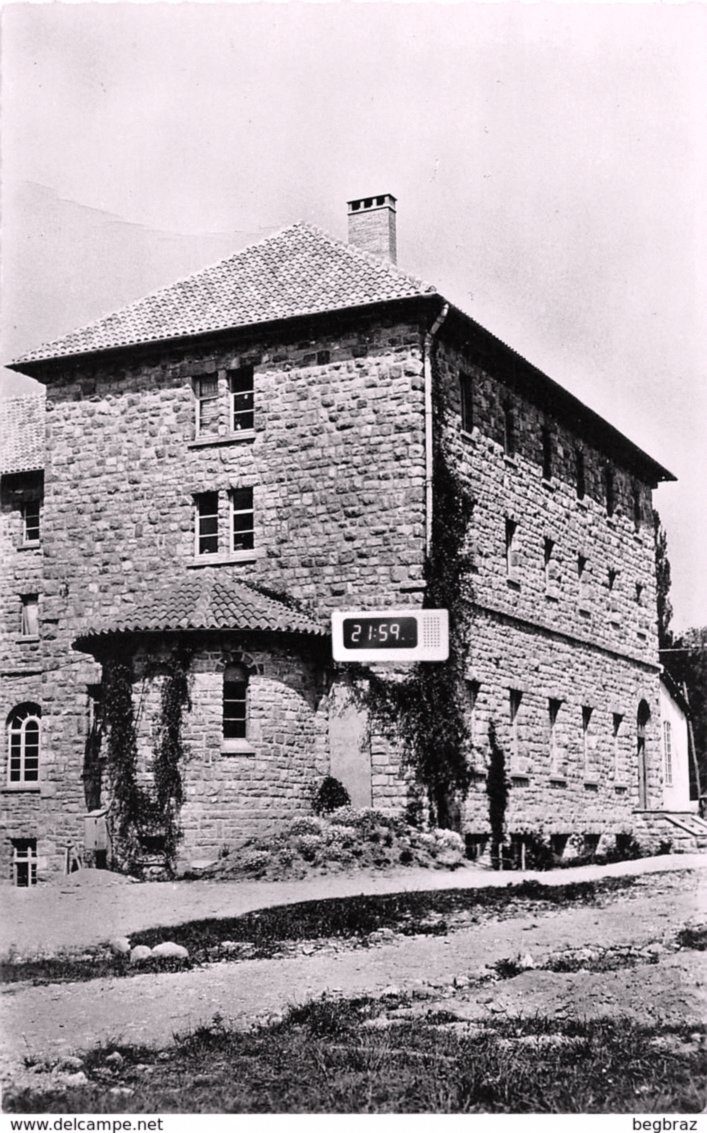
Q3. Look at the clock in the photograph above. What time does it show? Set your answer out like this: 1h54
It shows 21h59
